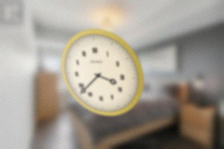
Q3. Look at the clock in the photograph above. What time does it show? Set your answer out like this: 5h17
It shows 3h38
